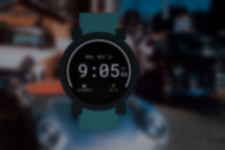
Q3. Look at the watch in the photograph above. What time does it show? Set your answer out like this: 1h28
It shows 9h05
